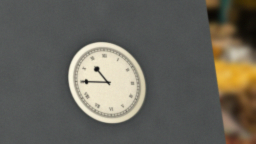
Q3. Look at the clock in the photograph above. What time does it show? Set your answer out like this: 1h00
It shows 10h45
